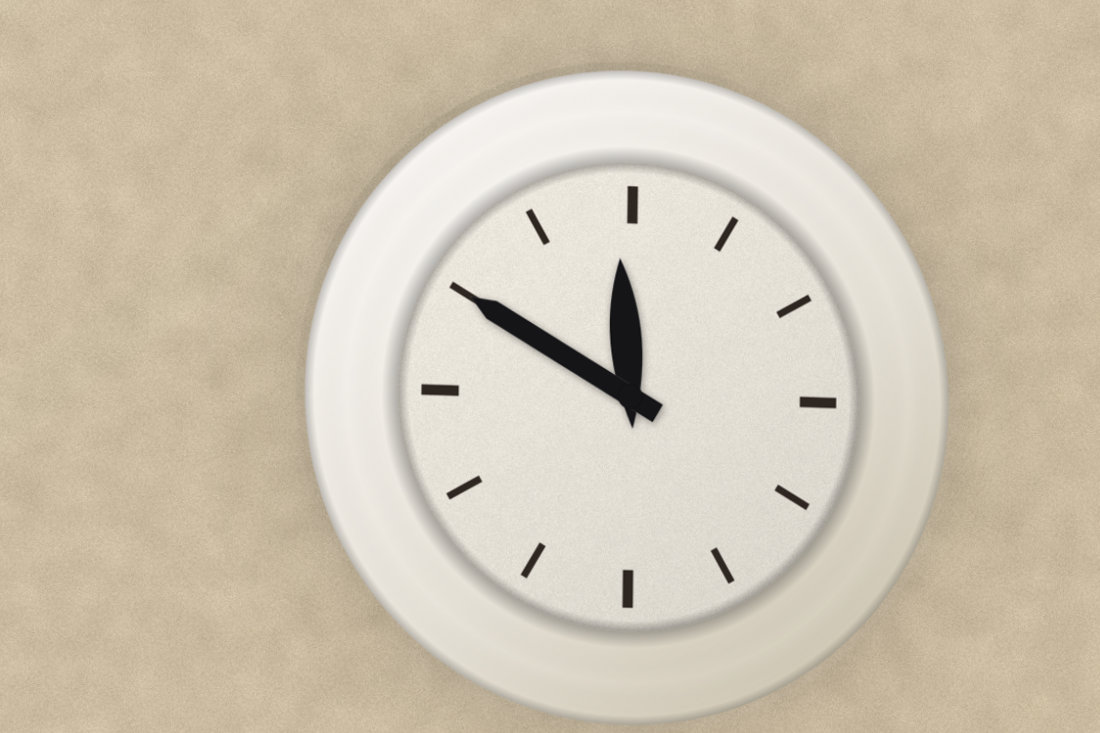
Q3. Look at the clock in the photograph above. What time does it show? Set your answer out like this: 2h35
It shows 11h50
